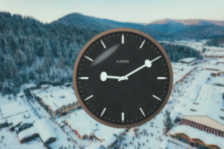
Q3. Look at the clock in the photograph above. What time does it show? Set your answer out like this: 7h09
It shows 9h10
